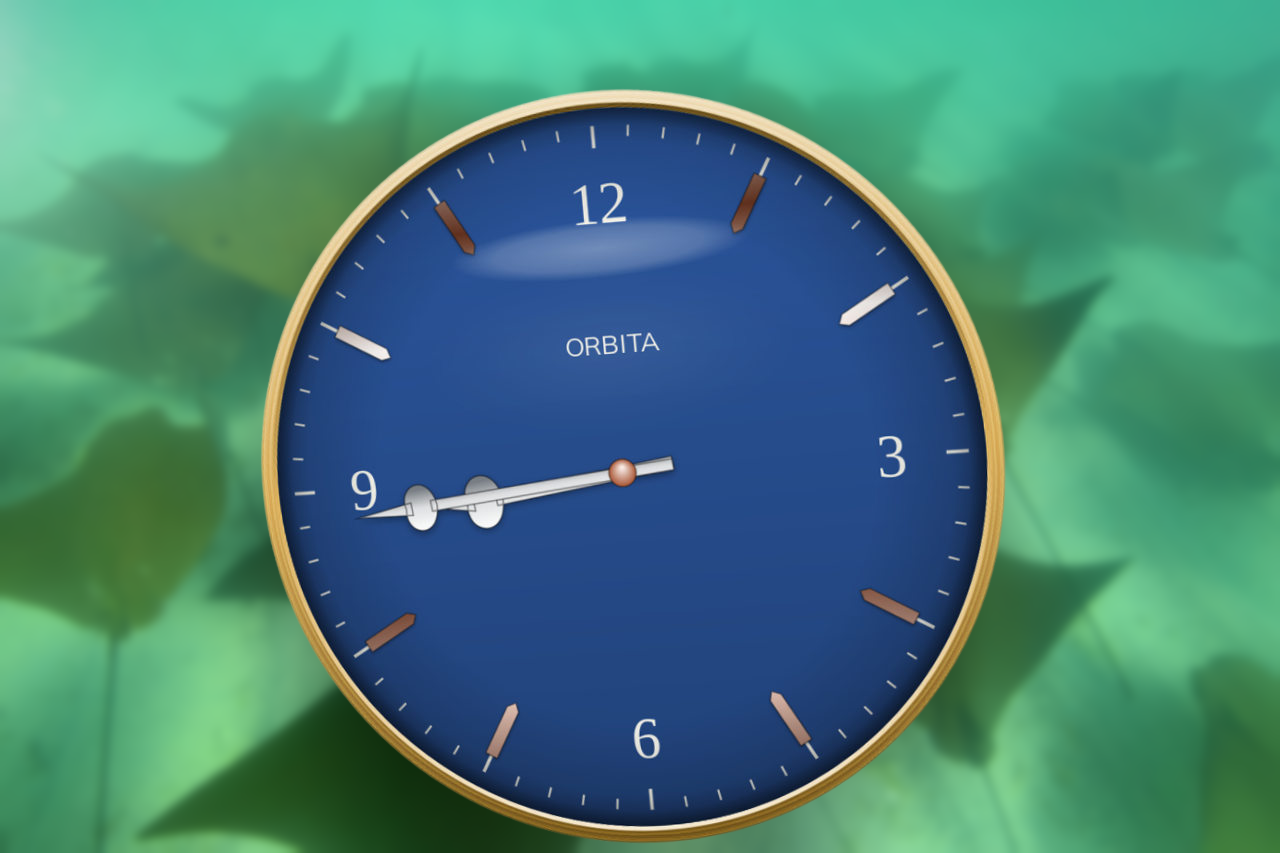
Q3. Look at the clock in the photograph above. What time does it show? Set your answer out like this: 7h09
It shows 8h44
